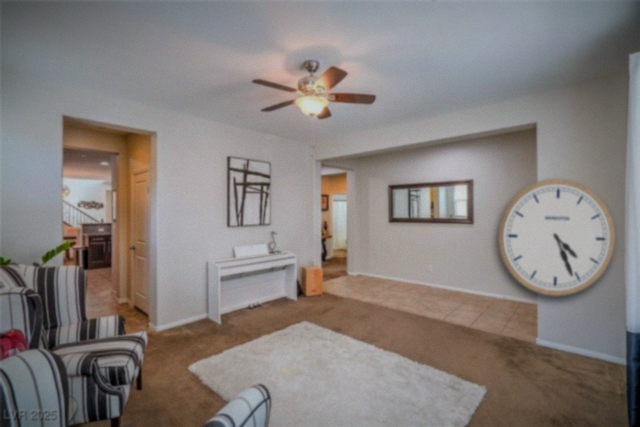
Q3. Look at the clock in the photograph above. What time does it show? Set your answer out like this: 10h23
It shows 4h26
